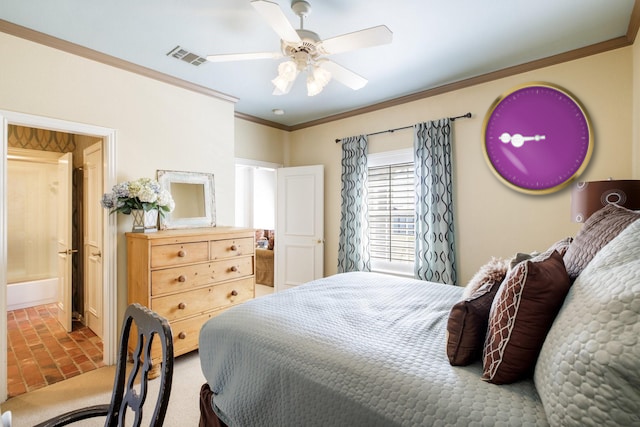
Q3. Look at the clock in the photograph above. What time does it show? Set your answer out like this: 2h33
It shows 8h45
